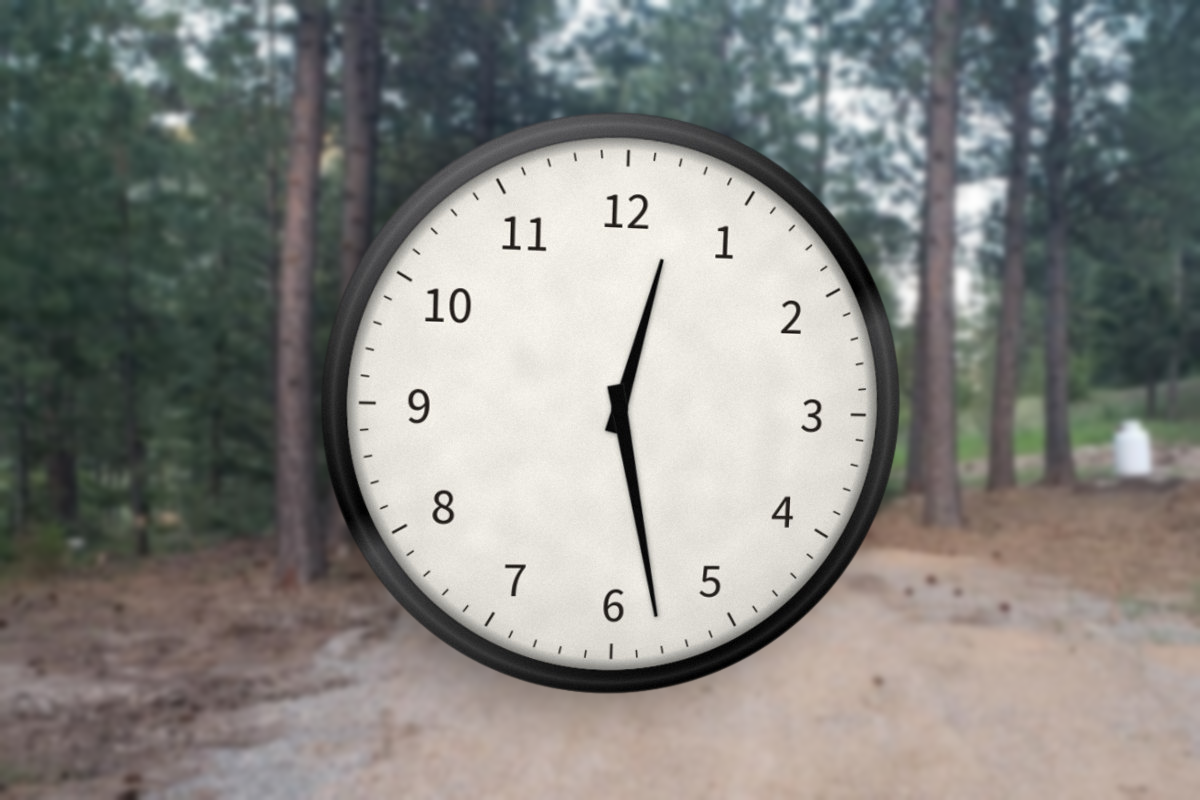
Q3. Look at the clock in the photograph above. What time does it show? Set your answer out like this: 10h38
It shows 12h28
